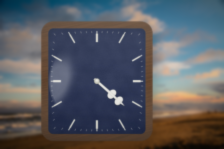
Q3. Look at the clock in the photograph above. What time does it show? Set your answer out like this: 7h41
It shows 4h22
